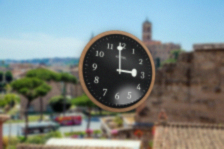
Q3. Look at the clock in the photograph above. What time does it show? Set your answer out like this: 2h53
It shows 2h59
